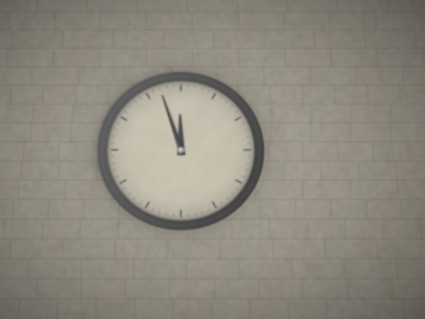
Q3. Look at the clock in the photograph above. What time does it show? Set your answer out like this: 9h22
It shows 11h57
